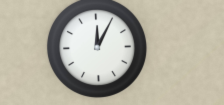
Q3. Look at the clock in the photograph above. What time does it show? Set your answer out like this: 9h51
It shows 12h05
